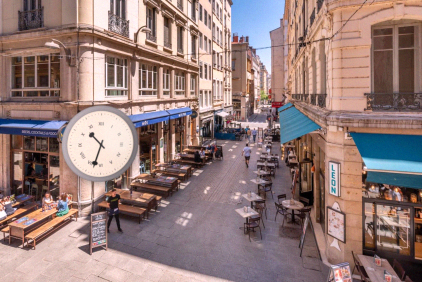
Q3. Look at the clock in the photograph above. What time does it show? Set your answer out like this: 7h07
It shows 10h33
